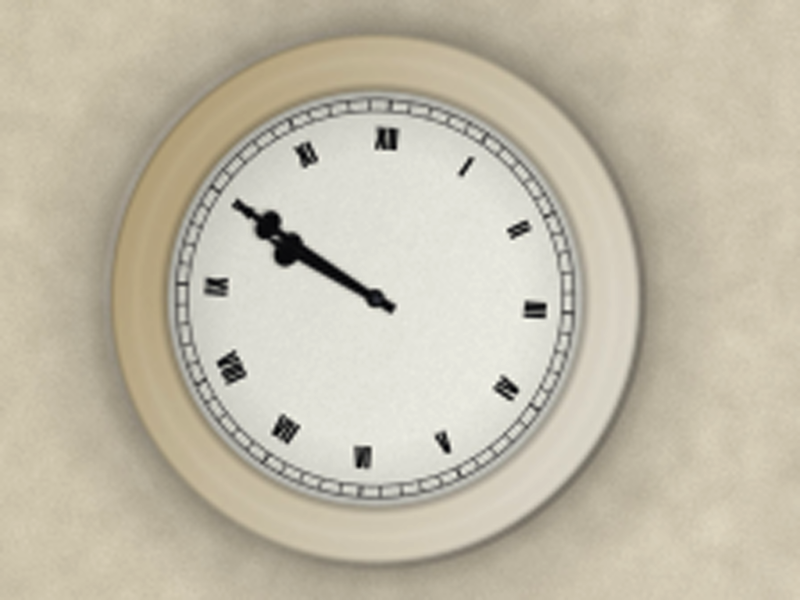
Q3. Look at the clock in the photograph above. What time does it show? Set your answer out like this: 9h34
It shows 9h50
